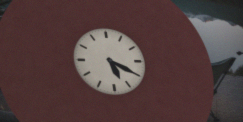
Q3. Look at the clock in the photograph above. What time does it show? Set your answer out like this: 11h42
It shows 5h20
